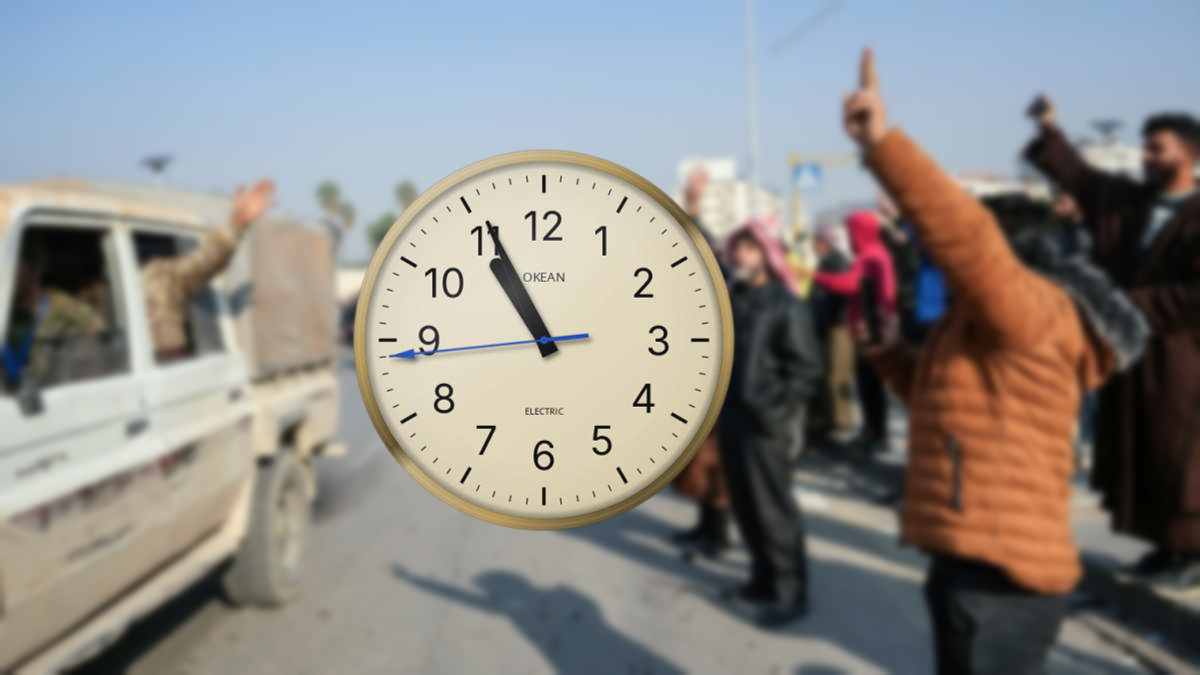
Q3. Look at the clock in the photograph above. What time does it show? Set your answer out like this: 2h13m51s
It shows 10h55m44s
